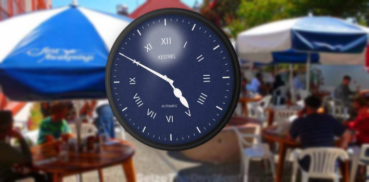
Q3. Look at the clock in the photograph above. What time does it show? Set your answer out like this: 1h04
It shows 4h50
